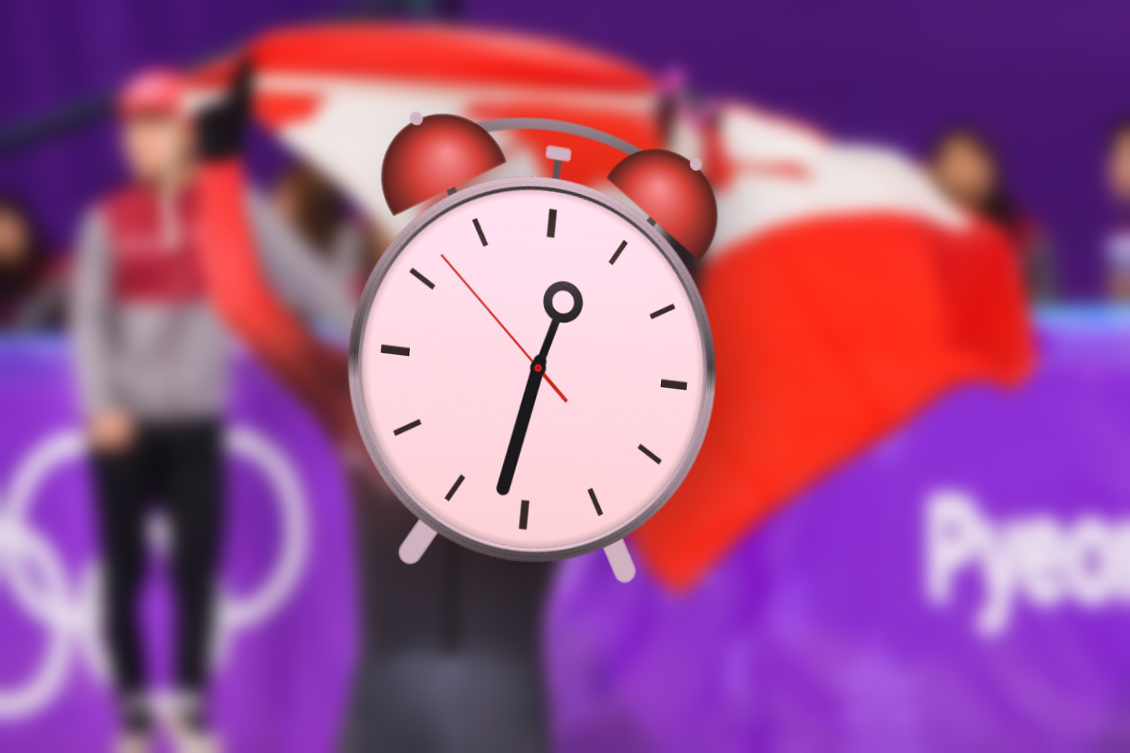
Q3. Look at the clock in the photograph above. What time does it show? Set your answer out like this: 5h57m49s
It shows 12h31m52s
